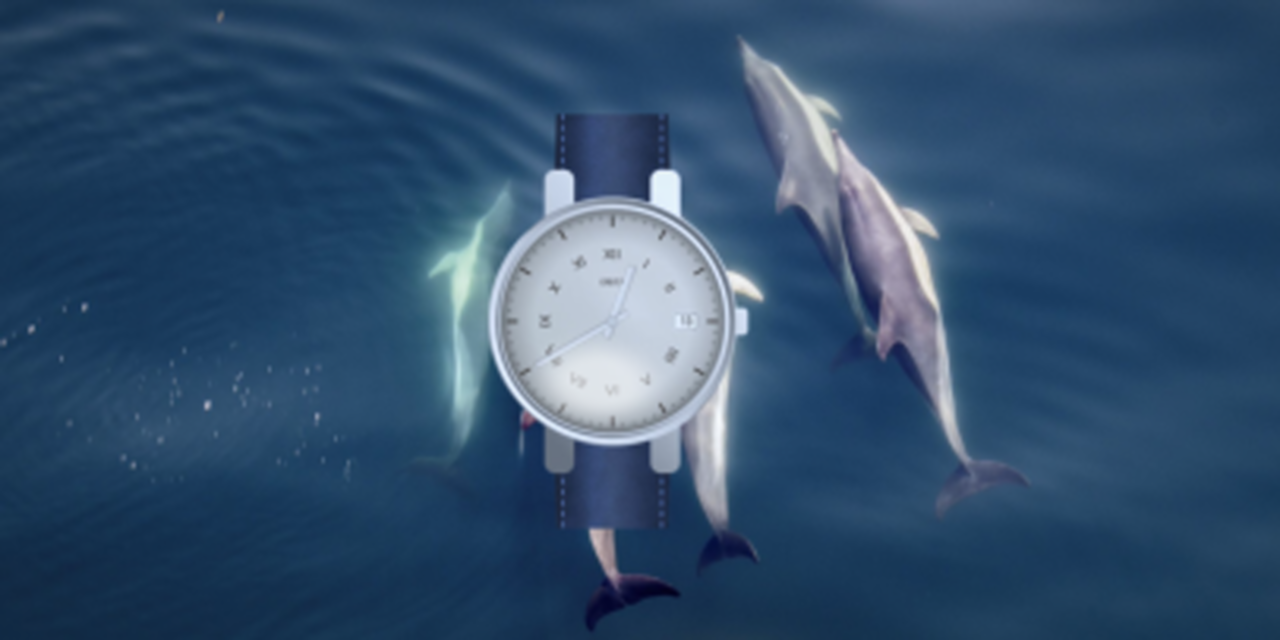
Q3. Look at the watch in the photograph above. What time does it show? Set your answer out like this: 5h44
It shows 12h40
